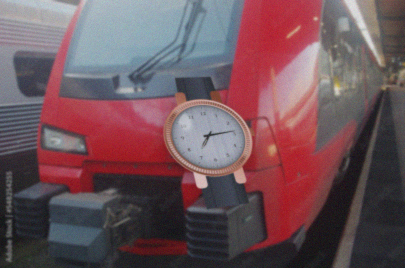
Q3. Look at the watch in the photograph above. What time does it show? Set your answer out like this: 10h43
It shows 7h14
